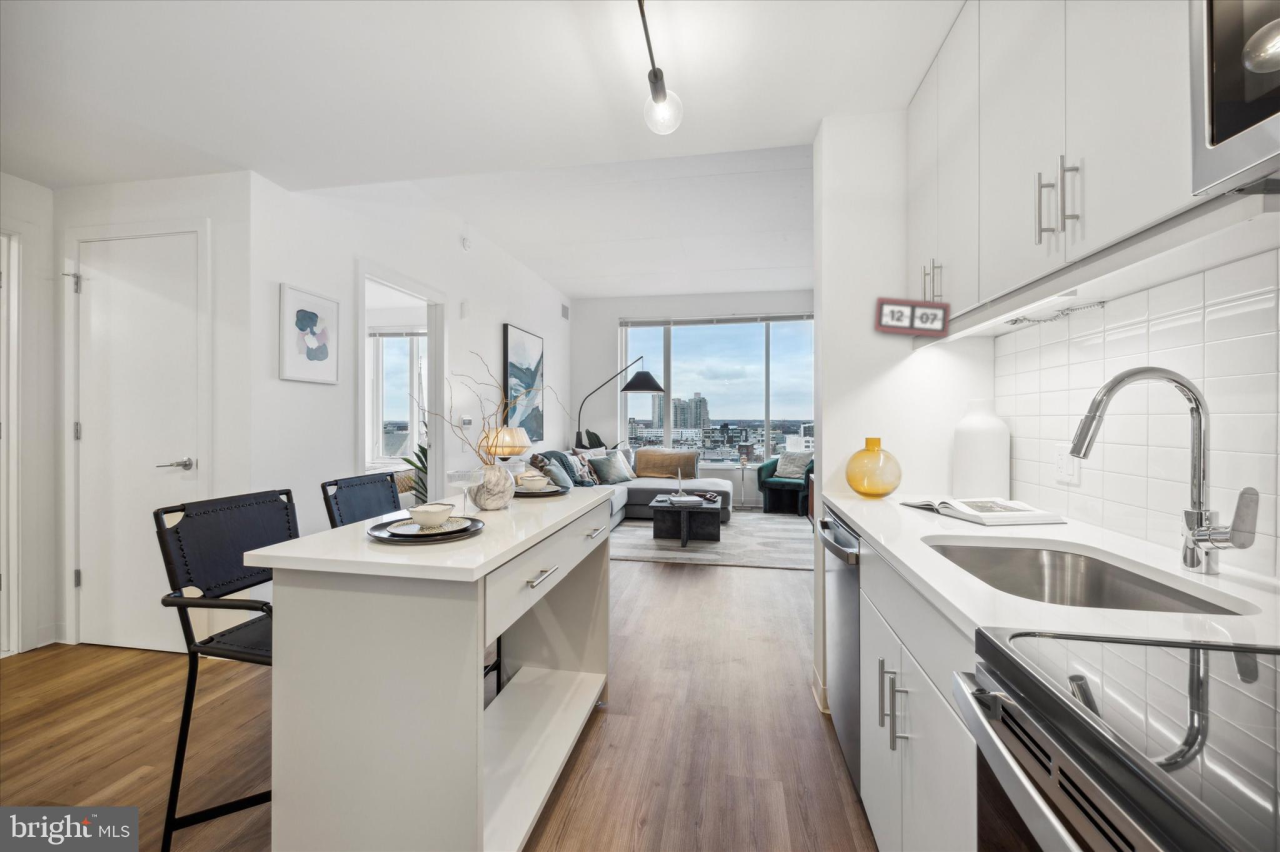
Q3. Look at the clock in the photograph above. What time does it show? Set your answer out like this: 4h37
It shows 12h07
